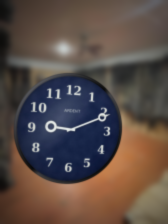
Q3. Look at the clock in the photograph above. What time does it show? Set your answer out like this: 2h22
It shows 9h11
